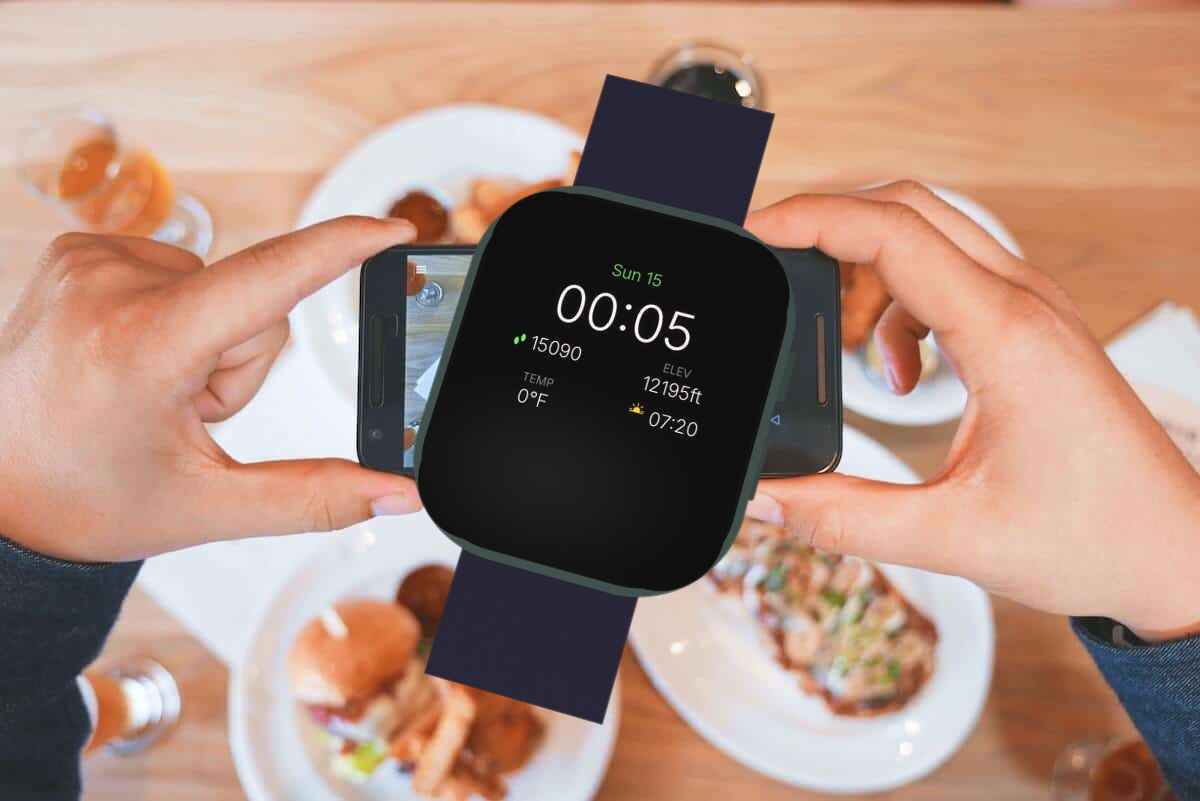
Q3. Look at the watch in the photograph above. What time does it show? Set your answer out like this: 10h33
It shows 0h05
